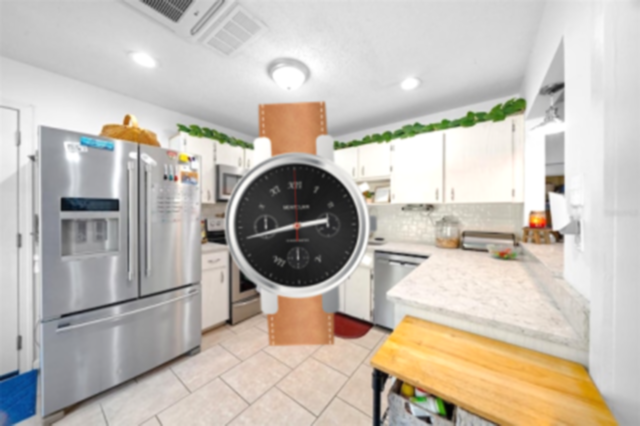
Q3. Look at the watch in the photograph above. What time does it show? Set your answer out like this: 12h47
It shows 2h43
